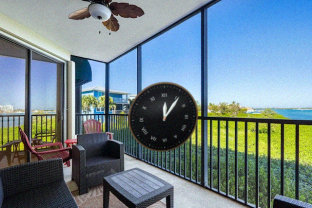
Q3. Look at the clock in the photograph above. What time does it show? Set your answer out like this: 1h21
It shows 12h06
